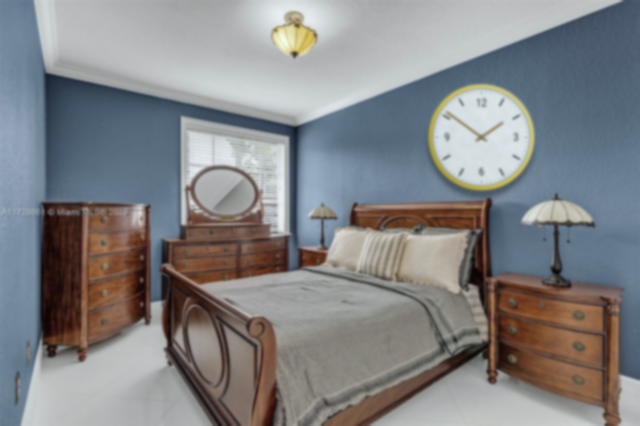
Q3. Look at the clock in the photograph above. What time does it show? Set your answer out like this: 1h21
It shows 1h51
